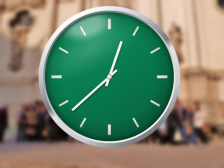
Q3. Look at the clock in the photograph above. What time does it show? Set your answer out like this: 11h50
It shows 12h38
